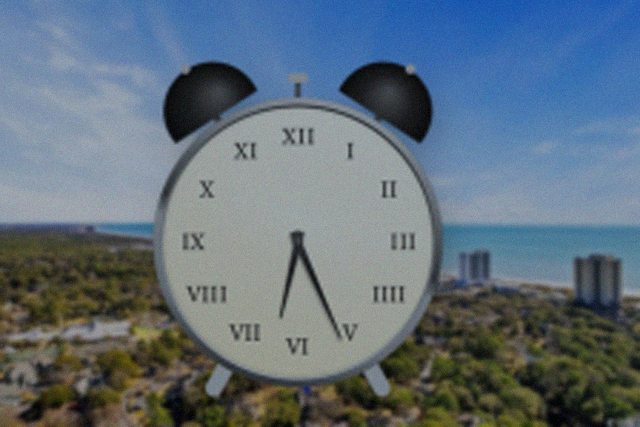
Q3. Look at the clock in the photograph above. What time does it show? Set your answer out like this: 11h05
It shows 6h26
